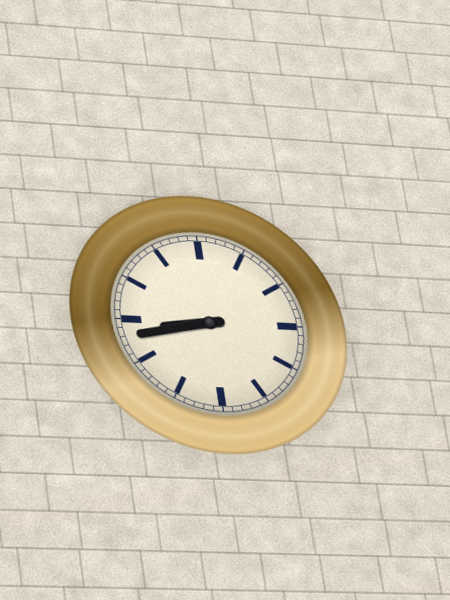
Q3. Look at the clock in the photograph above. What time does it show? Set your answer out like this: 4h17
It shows 8h43
